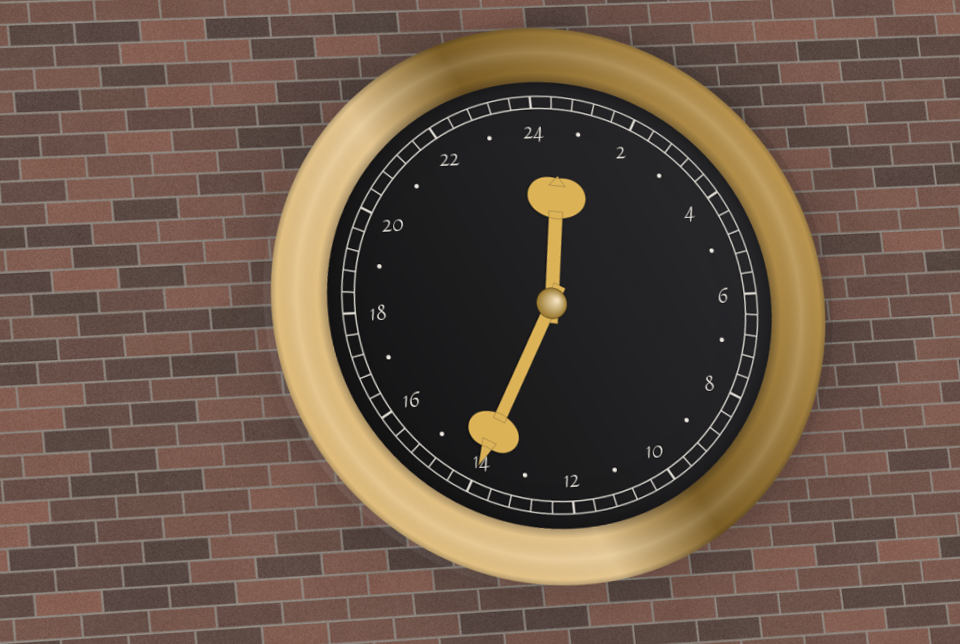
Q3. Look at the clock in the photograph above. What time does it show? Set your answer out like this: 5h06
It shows 0h35
